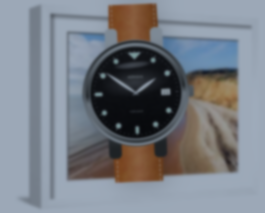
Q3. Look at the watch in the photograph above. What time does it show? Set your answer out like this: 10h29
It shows 1h51
